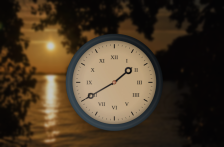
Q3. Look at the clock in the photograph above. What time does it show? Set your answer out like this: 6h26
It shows 1h40
